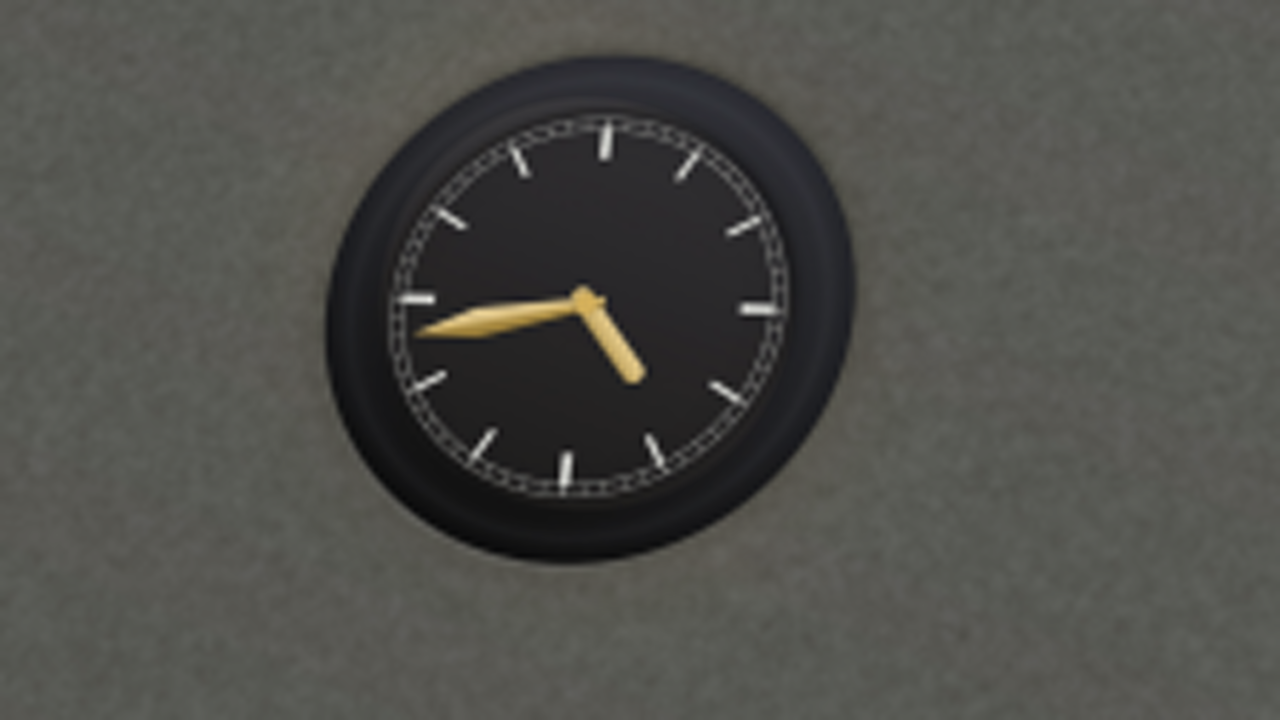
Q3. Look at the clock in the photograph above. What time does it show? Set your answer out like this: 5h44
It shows 4h43
